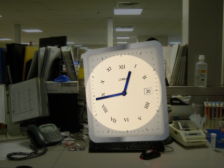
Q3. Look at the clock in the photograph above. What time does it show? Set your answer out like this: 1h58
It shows 12h44
